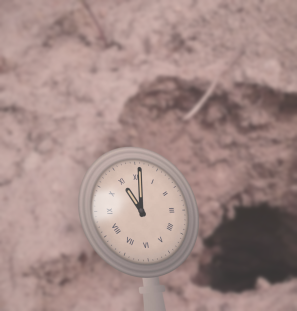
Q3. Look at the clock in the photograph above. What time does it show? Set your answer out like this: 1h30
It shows 11h01
